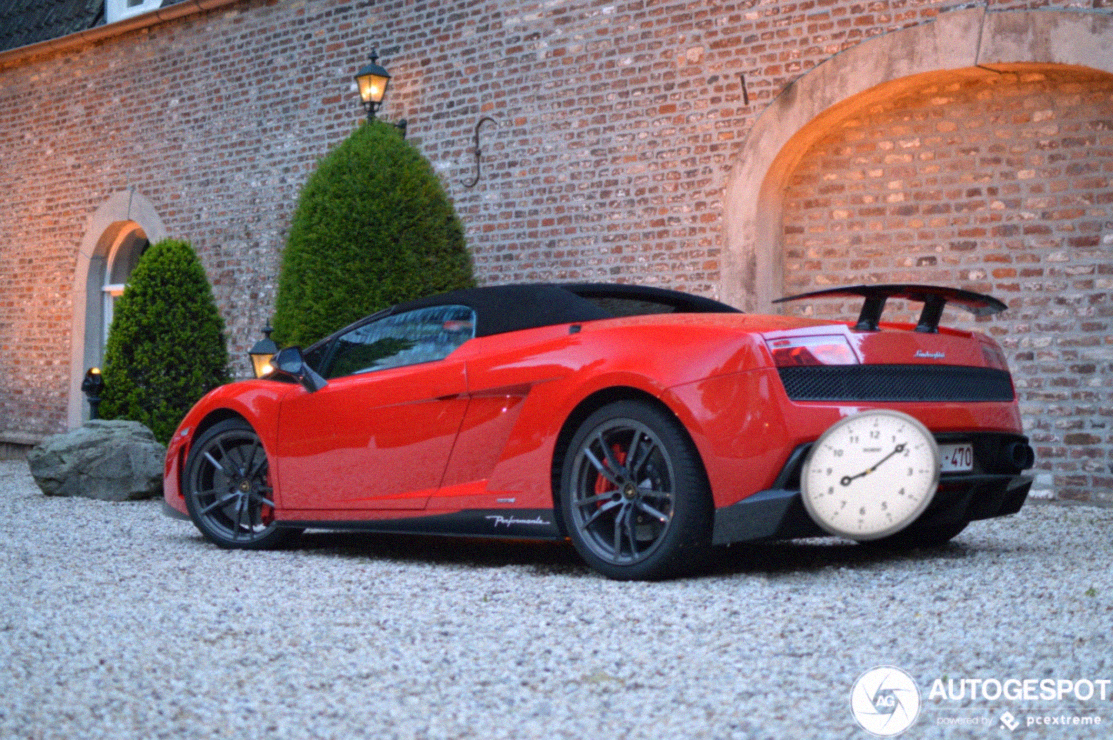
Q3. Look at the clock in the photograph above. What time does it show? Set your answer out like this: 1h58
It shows 8h08
